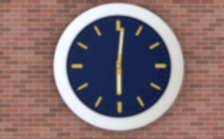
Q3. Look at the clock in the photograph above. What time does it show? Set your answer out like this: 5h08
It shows 6h01
